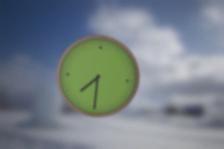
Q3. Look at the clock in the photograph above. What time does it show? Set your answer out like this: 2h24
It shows 7h30
